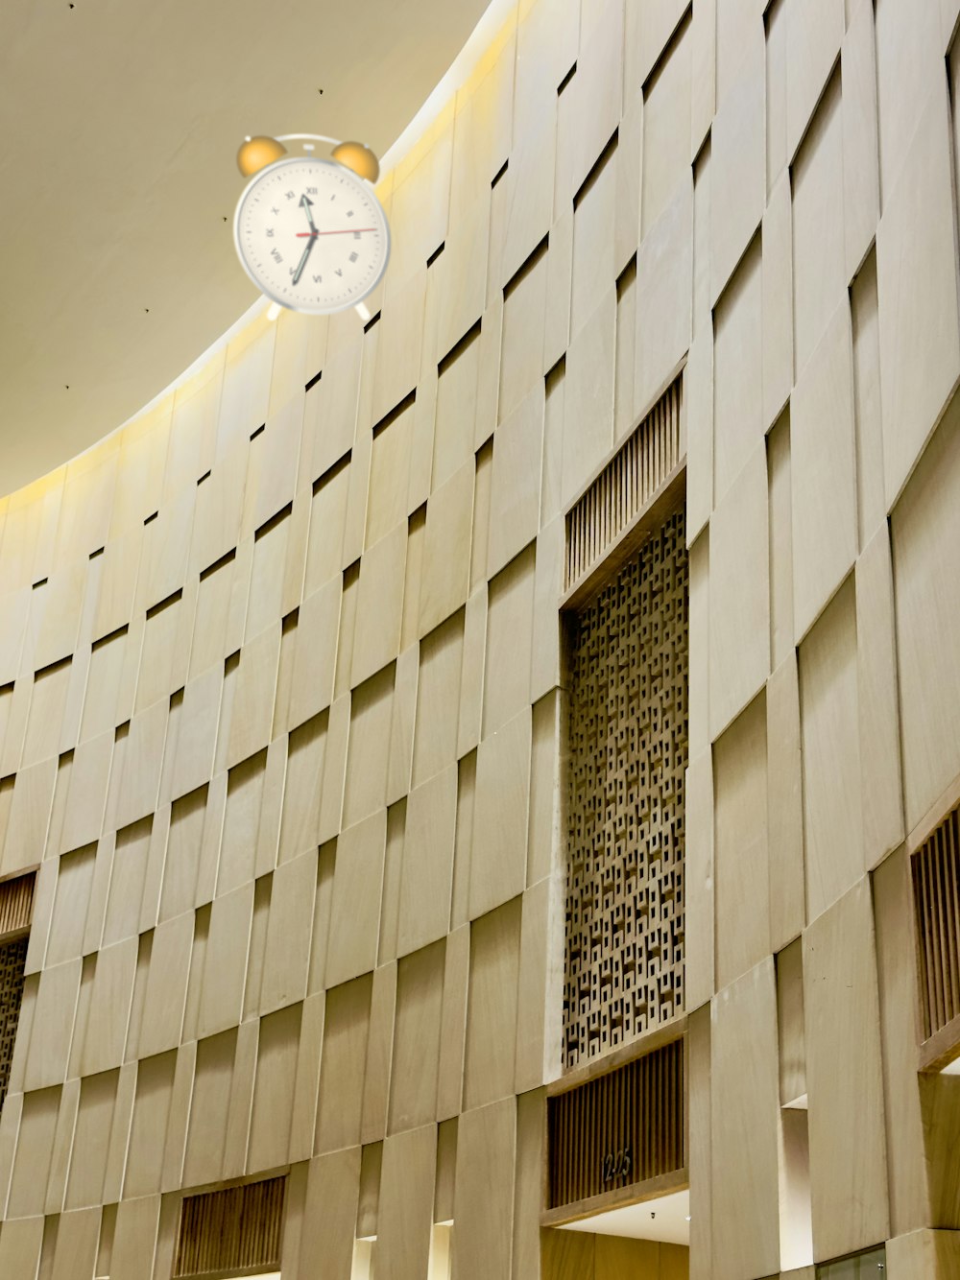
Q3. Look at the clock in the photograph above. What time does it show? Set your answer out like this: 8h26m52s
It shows 11h34m14s
